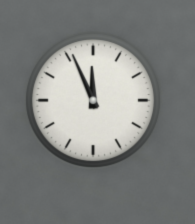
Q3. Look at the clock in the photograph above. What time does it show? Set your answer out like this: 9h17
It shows 11h56
